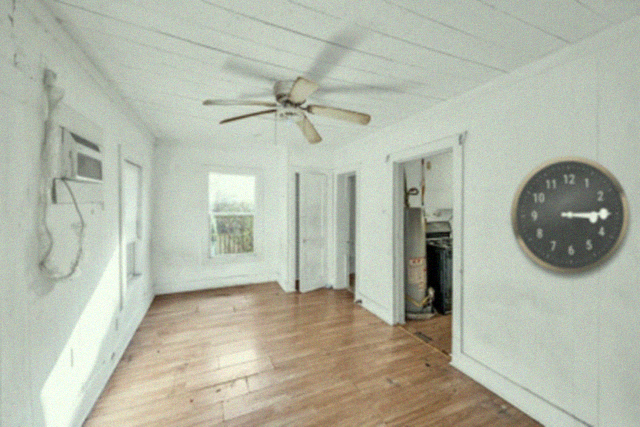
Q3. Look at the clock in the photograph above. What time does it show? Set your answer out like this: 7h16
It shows 3h15
